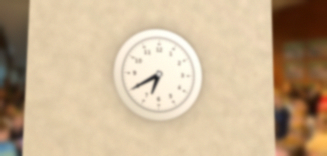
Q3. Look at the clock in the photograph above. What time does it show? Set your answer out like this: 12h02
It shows 6h40
